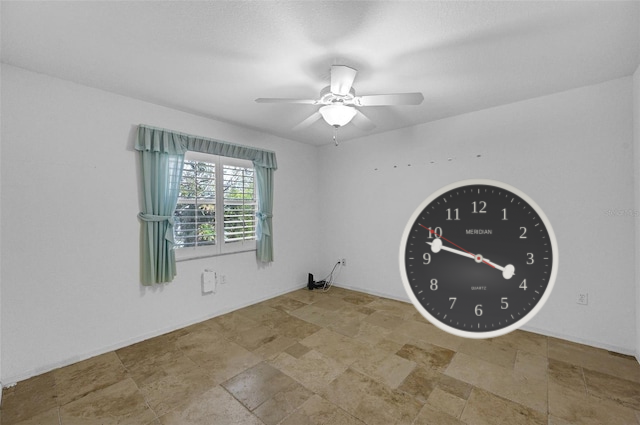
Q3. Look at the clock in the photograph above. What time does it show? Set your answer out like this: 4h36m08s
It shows 3h47m50s
